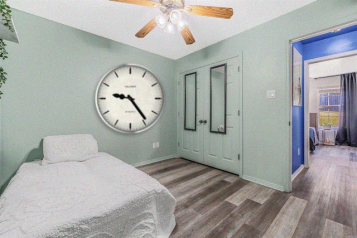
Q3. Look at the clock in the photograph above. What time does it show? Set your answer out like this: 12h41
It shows 9h24
